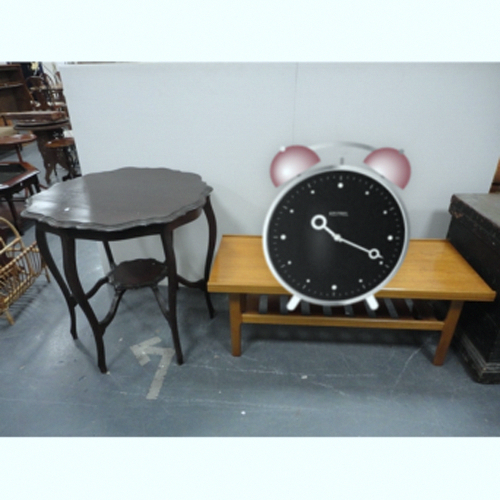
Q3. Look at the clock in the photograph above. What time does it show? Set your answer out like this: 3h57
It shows 10h19
